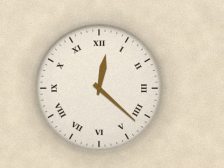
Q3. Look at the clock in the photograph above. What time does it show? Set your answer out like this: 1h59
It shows 12h22
